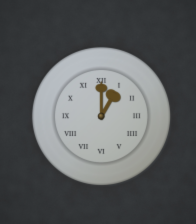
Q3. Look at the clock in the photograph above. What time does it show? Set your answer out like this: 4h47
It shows 1h00
